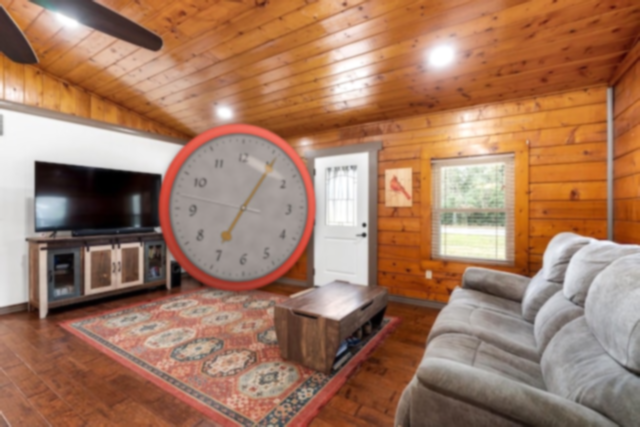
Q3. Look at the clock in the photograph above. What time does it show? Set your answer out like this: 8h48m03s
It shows 7h05m47s
